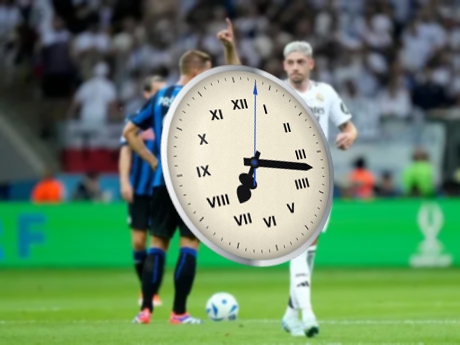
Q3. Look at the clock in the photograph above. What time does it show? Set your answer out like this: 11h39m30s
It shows 7h17m03s
